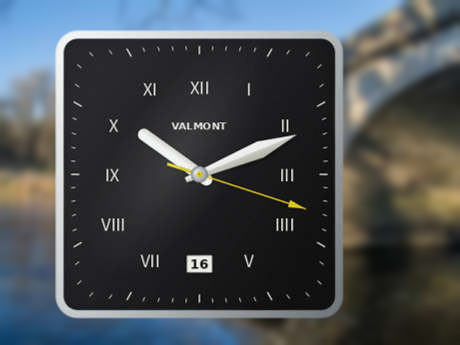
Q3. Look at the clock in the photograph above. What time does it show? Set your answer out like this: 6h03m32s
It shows 10h11m18s
